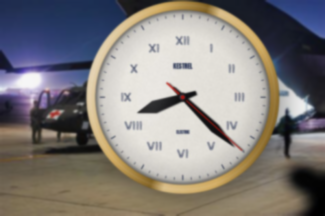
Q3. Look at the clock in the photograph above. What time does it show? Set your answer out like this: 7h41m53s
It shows 8h22m22s
